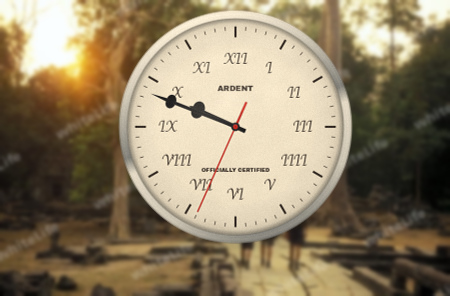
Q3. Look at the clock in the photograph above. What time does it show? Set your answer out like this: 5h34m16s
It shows 9h48m34s
